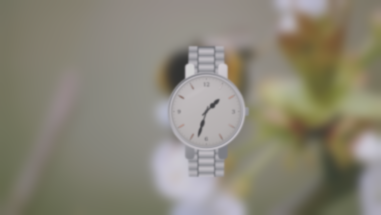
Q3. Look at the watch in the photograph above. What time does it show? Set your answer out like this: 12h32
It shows 1h33
